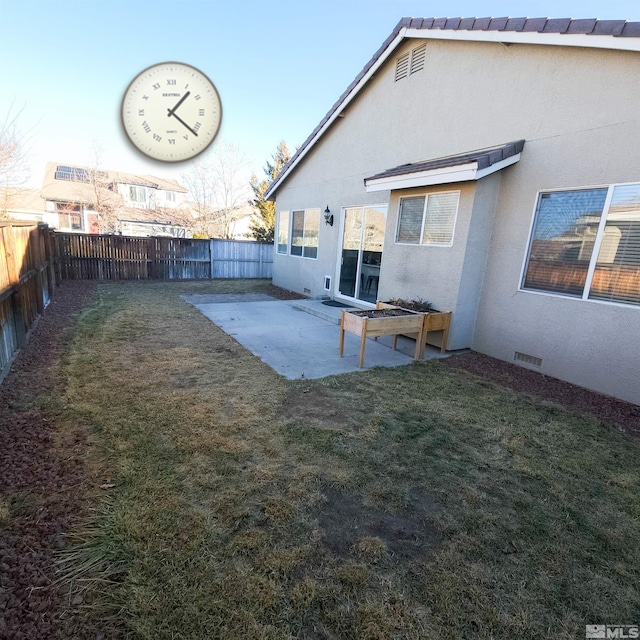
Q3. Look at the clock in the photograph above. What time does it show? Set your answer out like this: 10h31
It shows 1h22
